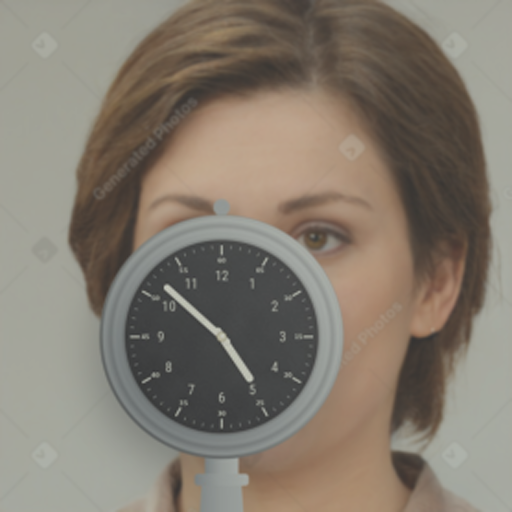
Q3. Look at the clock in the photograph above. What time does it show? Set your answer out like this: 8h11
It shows 4h52
